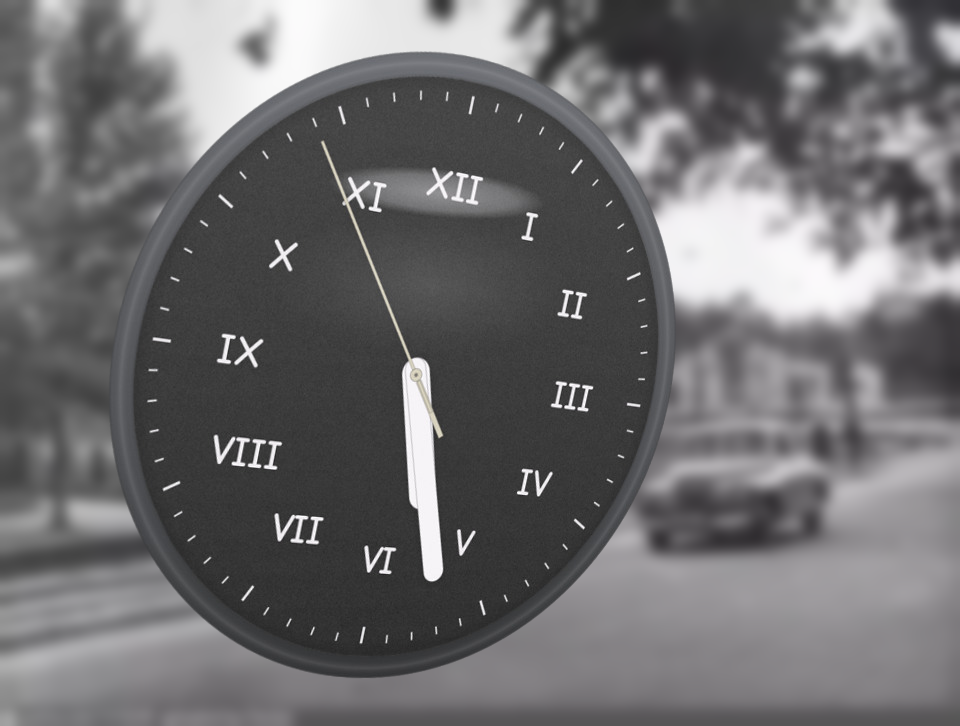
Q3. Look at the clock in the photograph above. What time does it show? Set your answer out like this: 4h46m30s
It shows 5h26m54s
